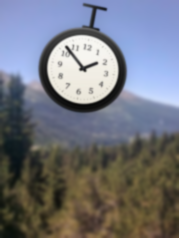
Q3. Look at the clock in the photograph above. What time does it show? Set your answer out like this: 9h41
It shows 1h52
